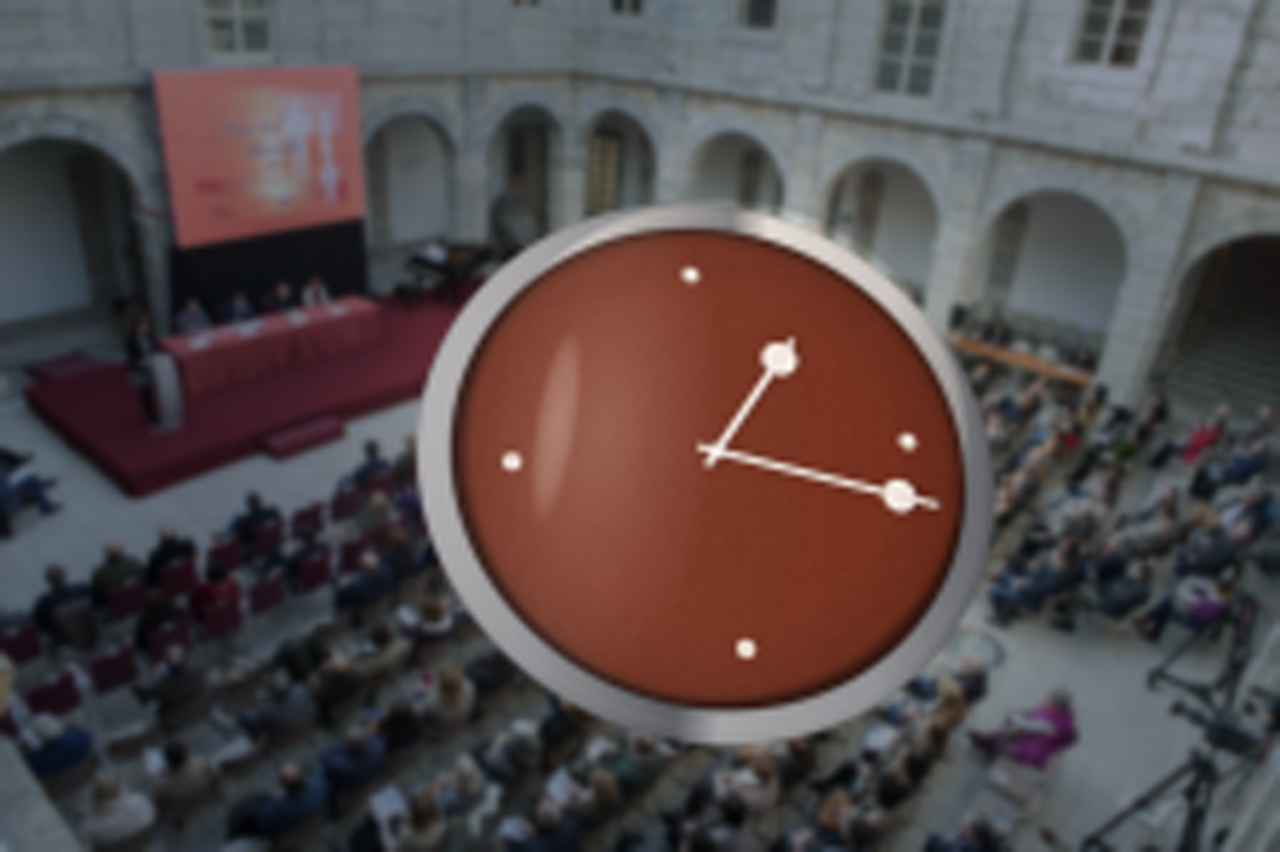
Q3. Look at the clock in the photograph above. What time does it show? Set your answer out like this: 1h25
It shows 1h18
